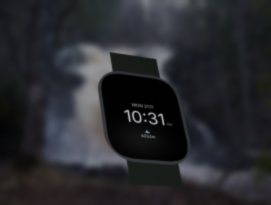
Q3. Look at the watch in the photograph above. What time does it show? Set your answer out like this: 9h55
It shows 10h31
